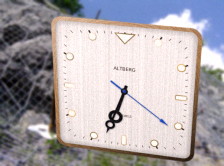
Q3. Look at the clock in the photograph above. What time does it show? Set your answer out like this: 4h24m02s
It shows 6h33m21s
